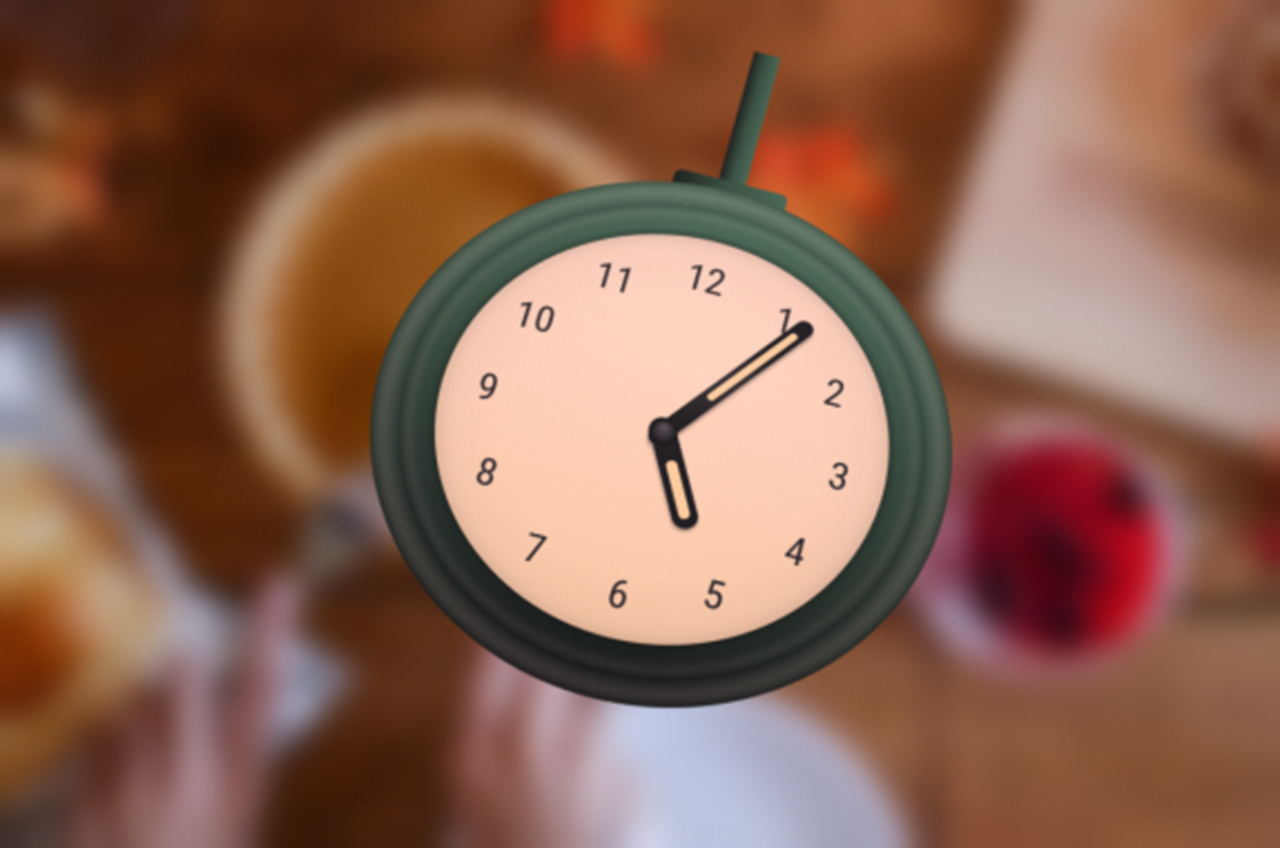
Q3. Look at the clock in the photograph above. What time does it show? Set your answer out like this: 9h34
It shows 5h06
